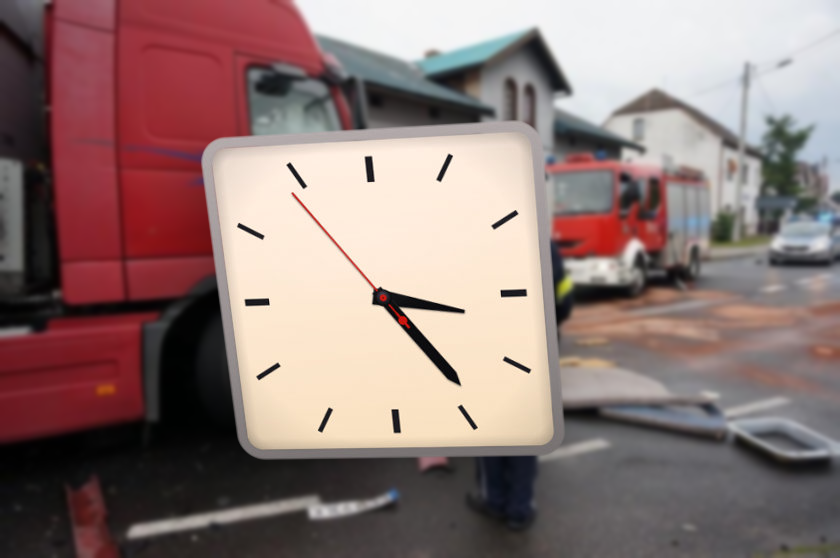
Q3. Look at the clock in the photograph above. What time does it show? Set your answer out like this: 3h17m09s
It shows 3h23m54s
